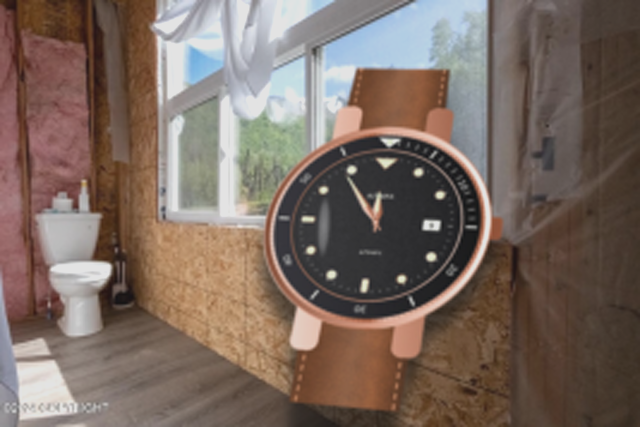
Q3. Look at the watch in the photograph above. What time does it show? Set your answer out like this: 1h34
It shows 11h54
